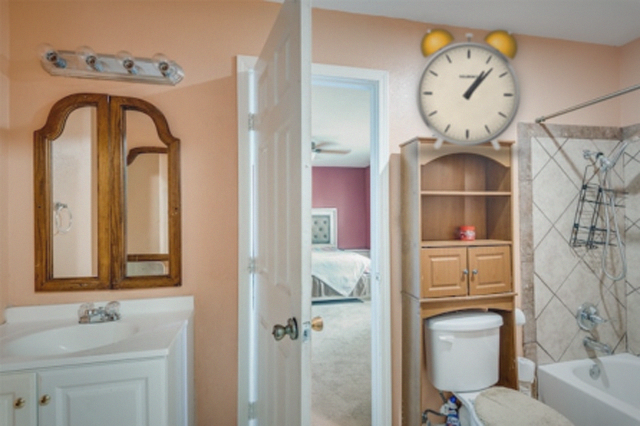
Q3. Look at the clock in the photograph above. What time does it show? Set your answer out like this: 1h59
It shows 1h07
